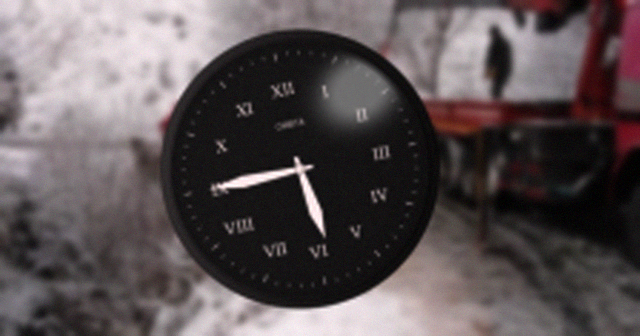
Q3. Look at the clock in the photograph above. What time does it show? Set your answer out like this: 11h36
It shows 5h45
